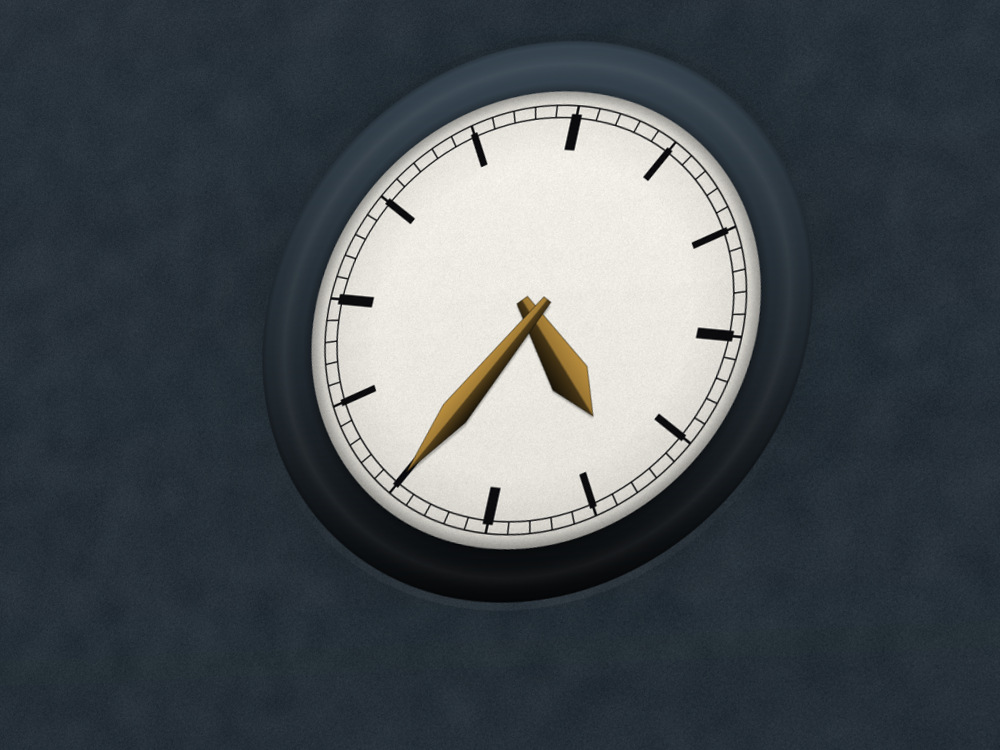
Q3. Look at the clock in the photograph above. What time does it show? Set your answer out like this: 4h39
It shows 4h35
